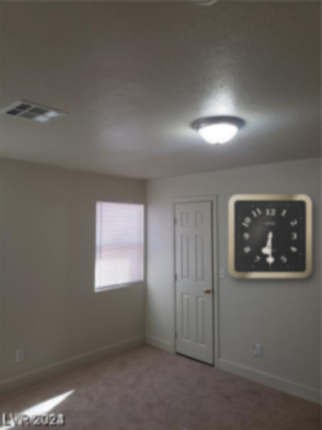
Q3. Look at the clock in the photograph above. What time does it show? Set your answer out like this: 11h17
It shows 6h30
